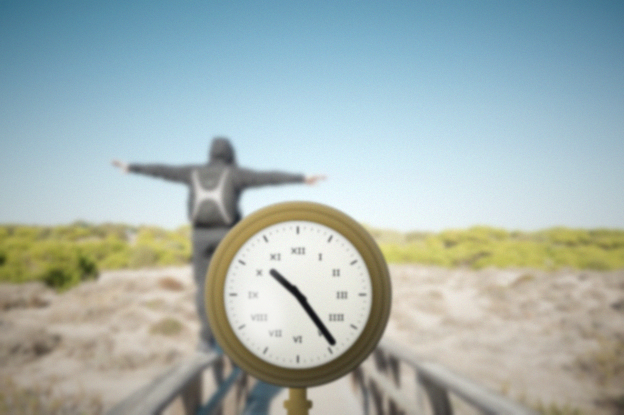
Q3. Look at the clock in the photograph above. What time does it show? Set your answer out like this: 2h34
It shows 10h24
